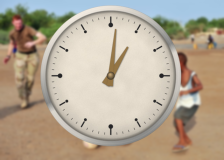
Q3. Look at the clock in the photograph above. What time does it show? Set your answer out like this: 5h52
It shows 1h01
